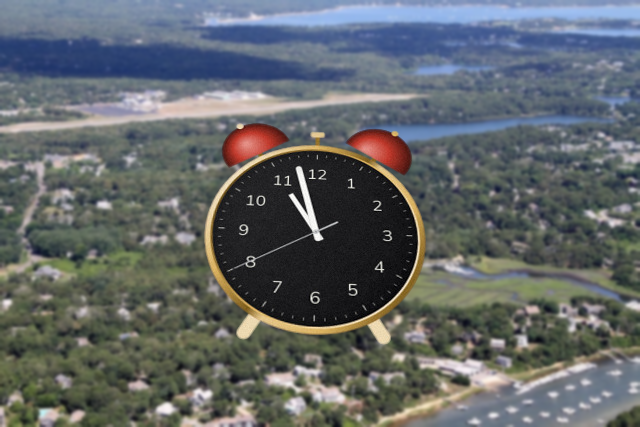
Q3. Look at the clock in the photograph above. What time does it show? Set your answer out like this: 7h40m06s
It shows 10h57m40s
